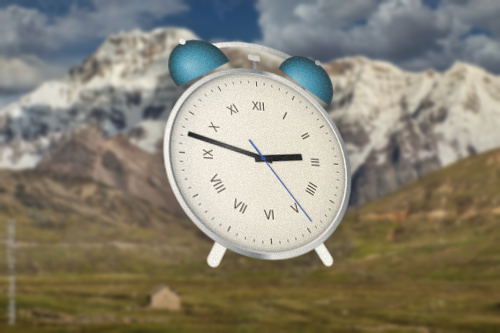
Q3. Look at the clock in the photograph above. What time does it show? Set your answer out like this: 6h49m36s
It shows 2h47m24s
